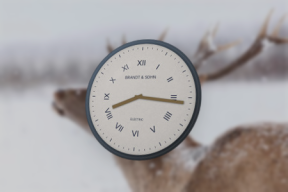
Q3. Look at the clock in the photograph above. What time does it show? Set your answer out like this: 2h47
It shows 8h16
